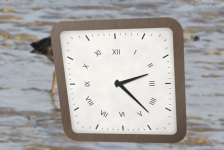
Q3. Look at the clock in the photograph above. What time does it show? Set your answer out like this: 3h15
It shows 2h23
